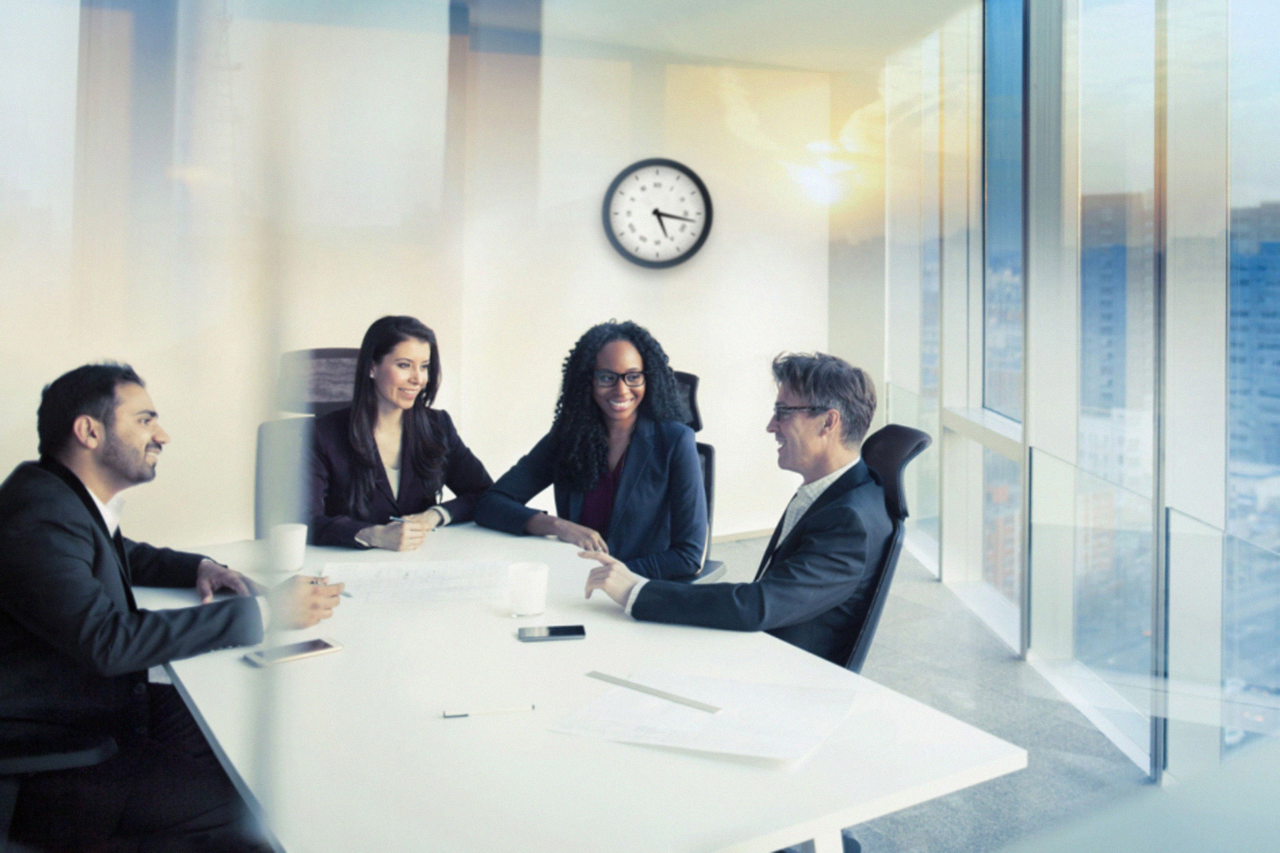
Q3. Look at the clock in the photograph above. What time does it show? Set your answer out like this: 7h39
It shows 5h17
